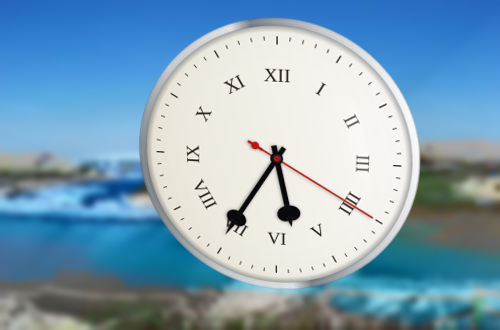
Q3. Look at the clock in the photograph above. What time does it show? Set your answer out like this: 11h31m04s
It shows 5h35m20s
